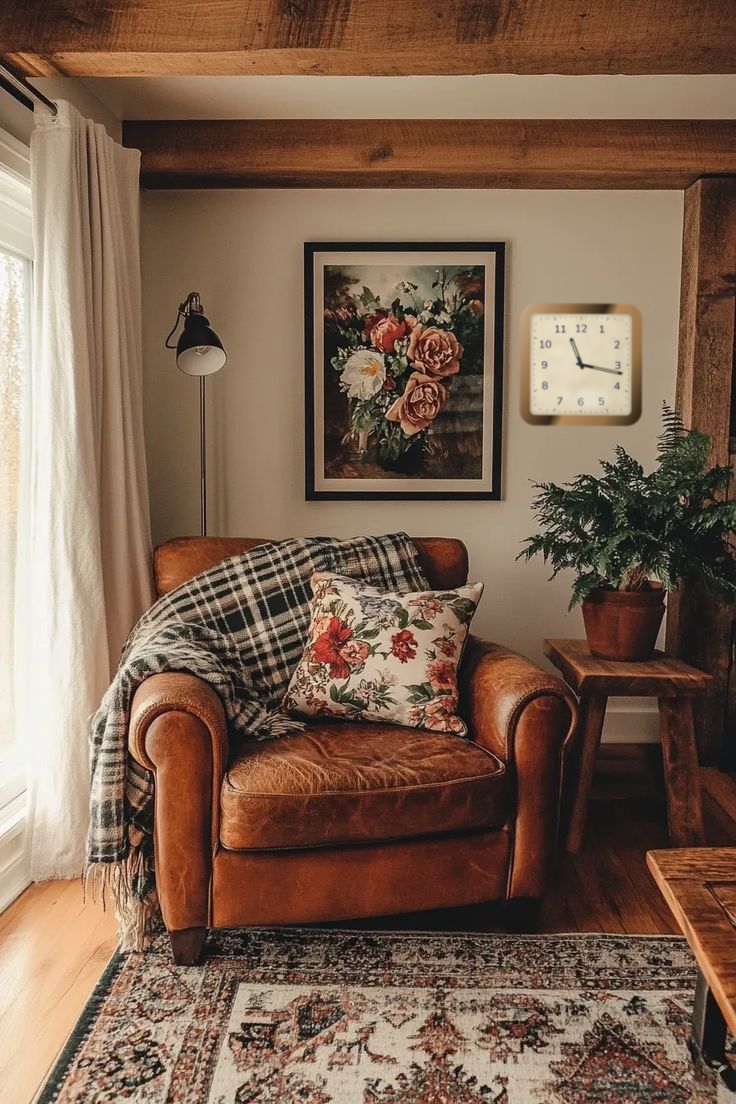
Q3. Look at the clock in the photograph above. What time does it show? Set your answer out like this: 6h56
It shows 11h17
